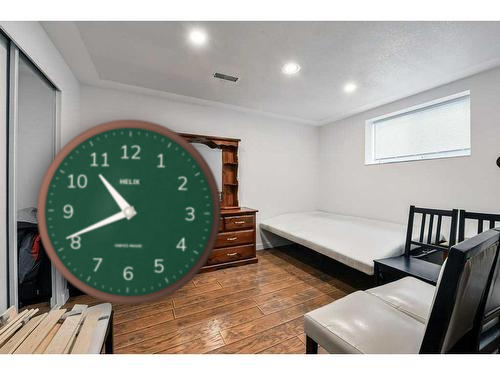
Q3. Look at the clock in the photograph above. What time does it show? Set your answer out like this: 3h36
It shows 10h41
